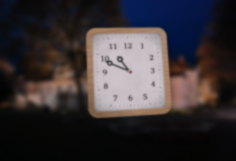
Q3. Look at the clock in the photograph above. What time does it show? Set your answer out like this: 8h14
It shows 10h49
